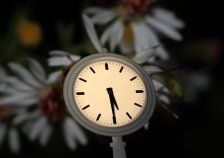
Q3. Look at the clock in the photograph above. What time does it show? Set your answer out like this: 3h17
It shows 5h30
